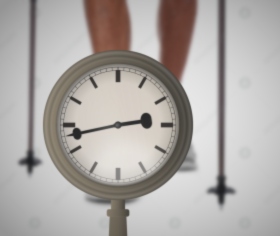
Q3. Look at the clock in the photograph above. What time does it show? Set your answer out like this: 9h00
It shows 2h43
